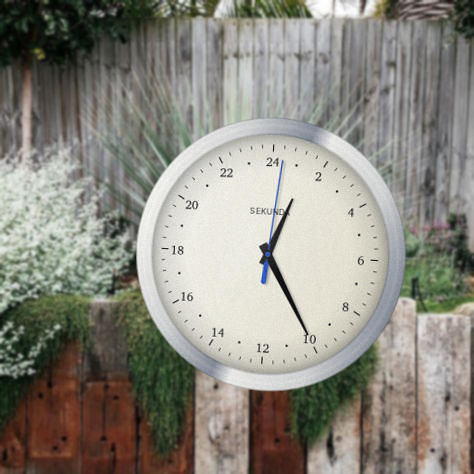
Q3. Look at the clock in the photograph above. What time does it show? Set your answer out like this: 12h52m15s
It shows 1h25m01s
